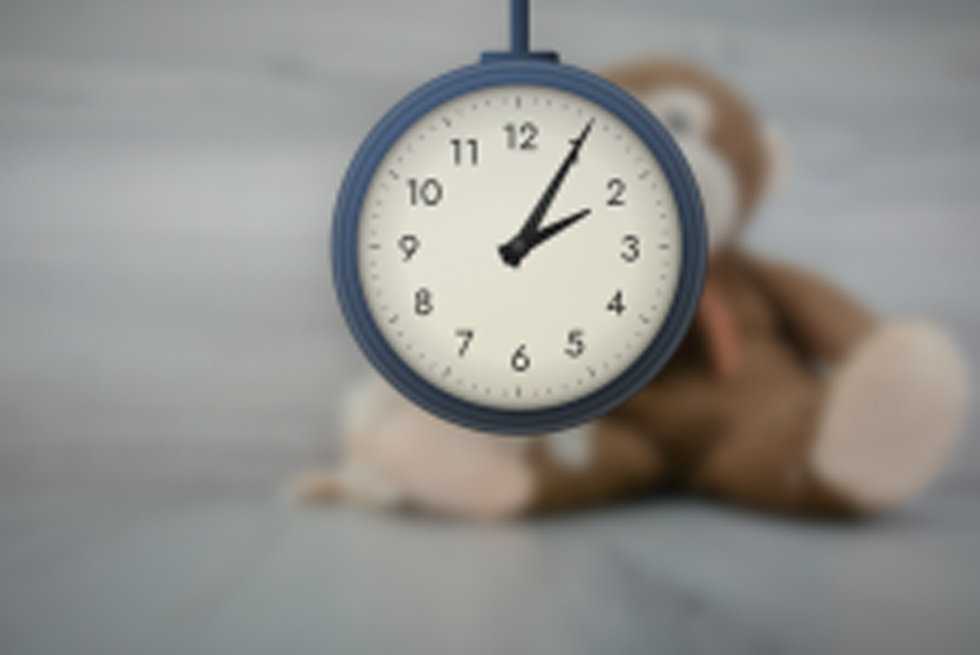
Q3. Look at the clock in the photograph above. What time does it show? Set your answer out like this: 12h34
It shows 2h05
